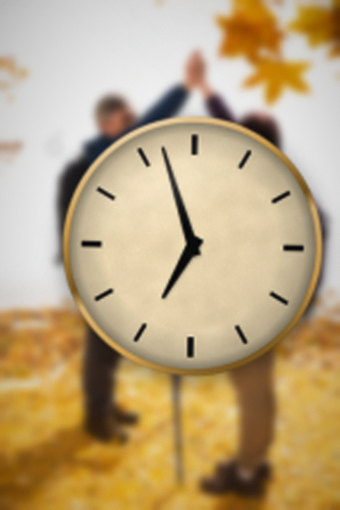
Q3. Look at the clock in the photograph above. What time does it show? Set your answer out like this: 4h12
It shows 6h57
